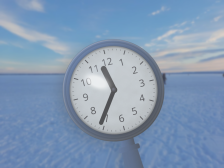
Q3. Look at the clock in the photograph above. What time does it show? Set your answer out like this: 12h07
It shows 11h36
